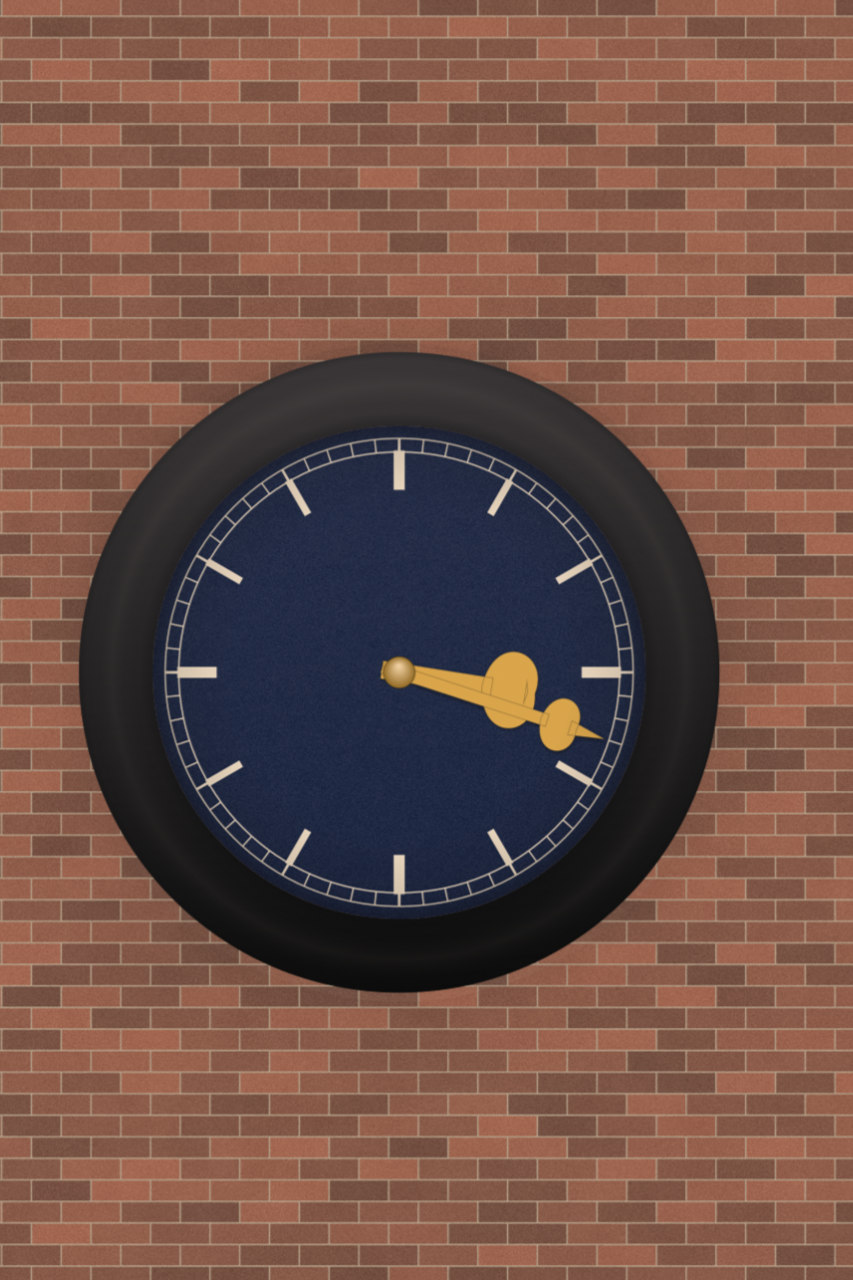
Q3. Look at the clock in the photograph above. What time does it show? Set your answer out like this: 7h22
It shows 3h18
